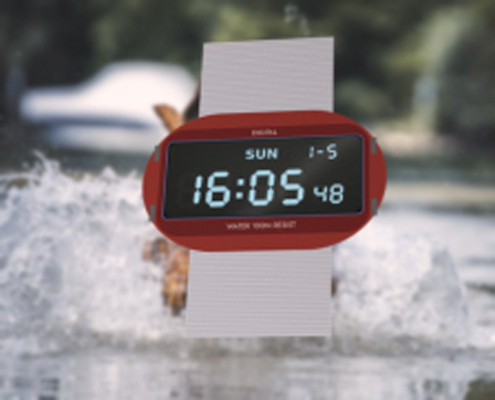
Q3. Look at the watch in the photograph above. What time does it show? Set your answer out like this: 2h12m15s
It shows 16h05m48s
